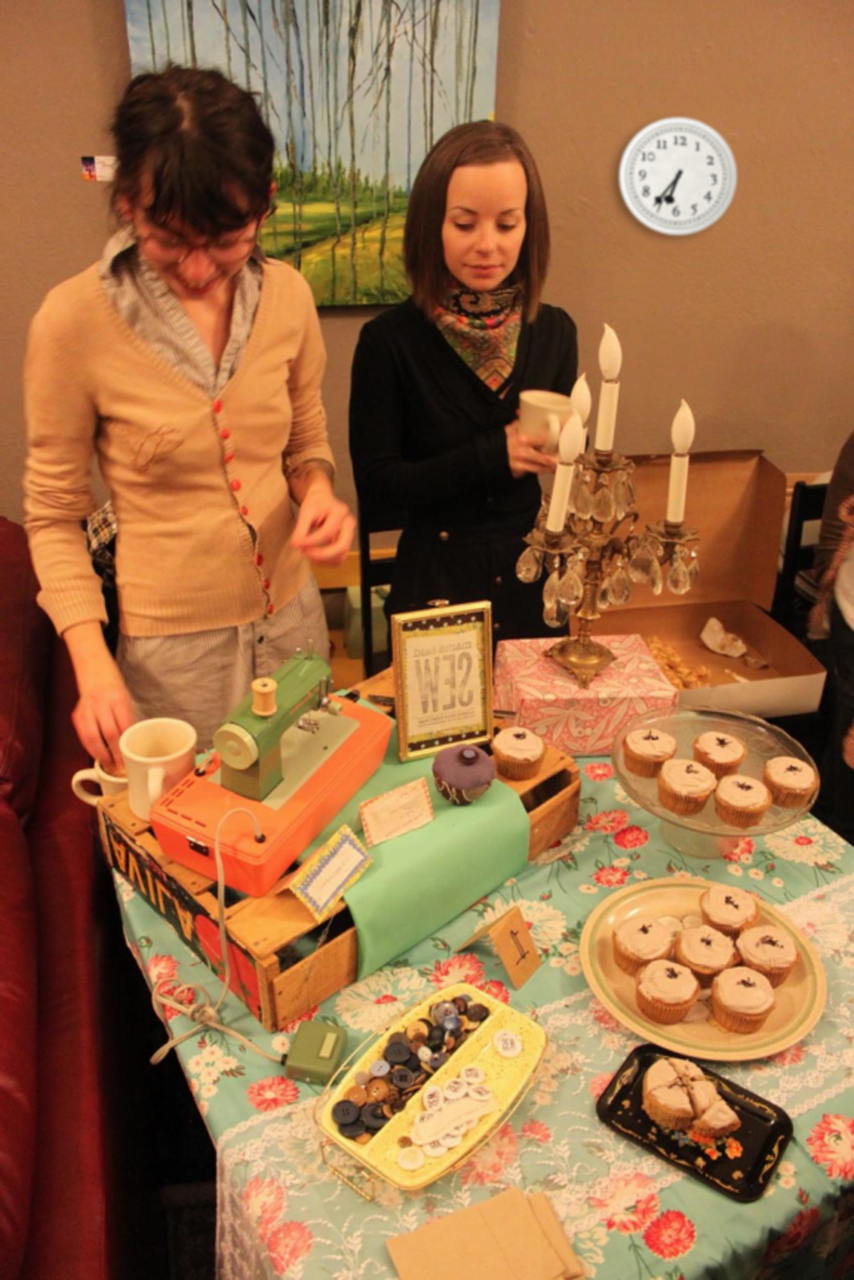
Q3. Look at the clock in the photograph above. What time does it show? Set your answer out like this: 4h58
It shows 6h36
